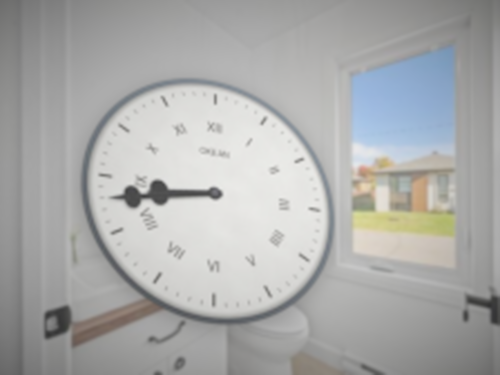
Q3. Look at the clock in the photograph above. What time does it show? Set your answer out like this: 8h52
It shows 8h43
